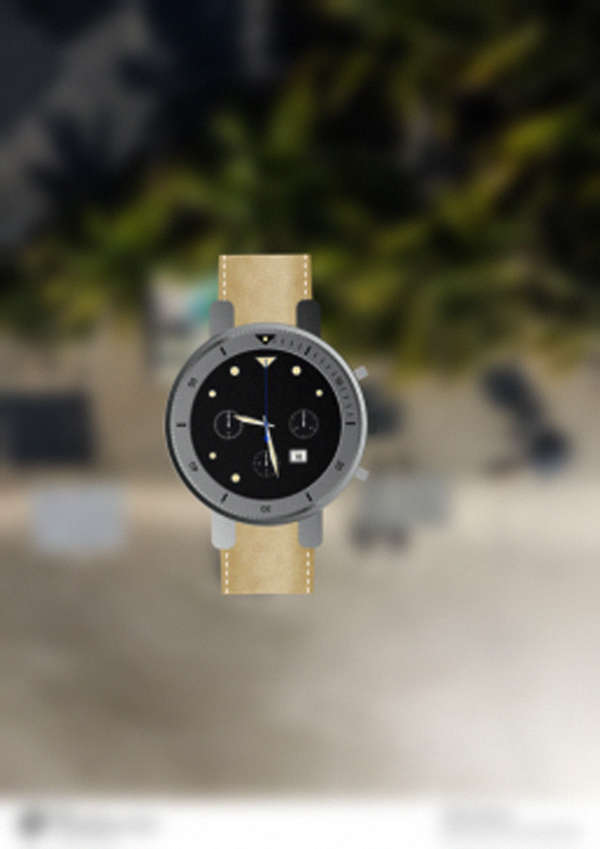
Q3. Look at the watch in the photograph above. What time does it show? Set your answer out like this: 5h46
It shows 9h28
